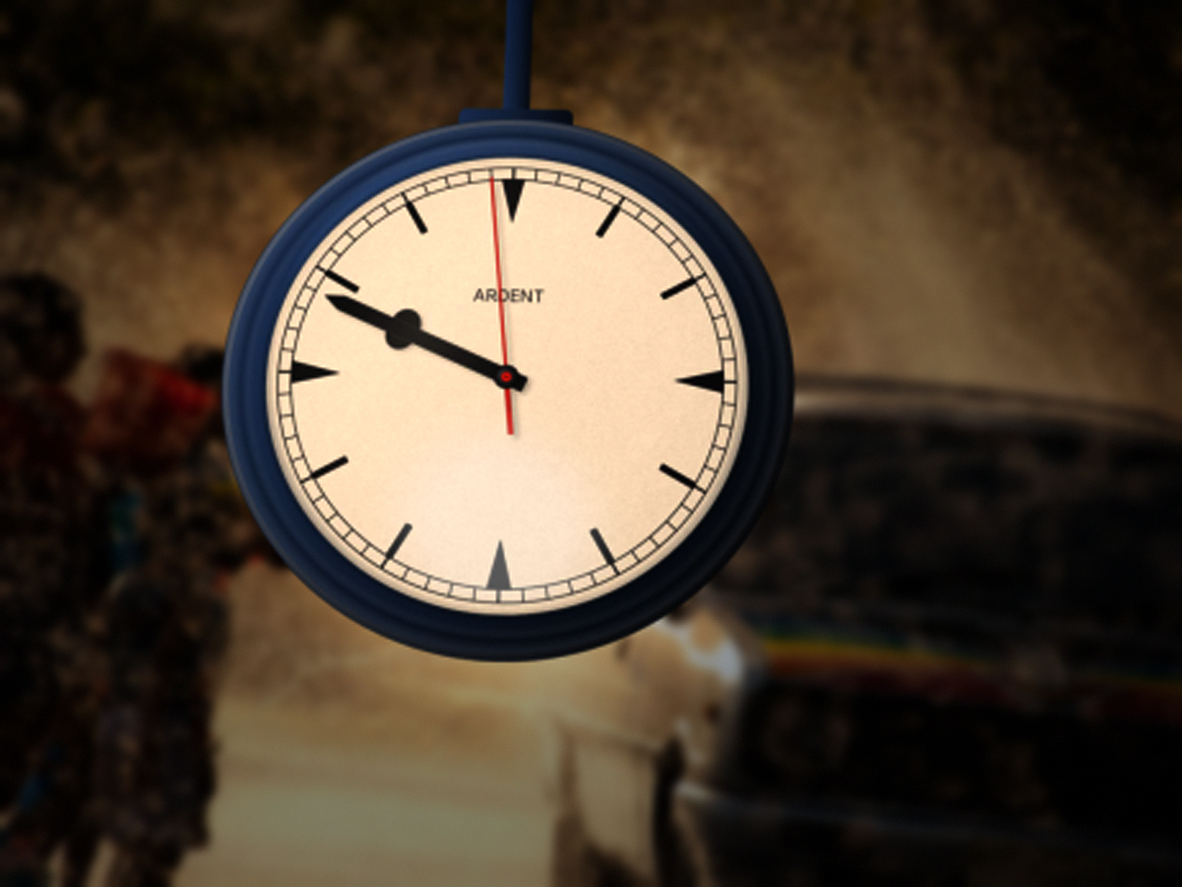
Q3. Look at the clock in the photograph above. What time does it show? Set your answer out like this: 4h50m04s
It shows 9h48m59s
